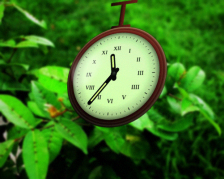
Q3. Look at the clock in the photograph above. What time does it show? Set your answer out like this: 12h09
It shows 11h36
